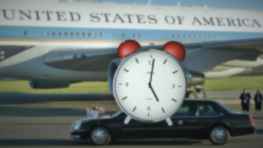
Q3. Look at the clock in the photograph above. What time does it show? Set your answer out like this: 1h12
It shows 5h01
